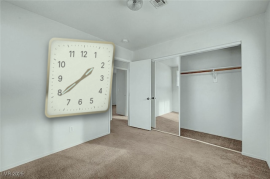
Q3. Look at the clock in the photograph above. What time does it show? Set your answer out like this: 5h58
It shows 1h39
